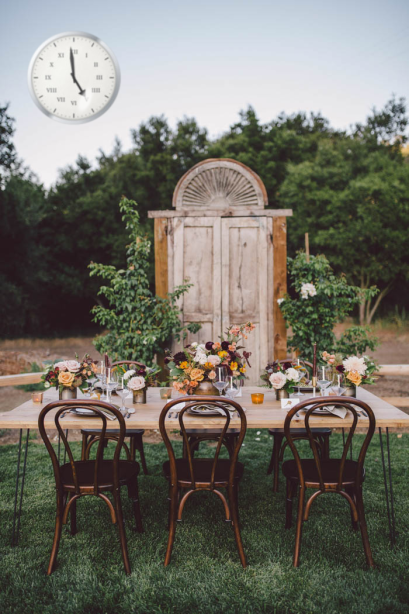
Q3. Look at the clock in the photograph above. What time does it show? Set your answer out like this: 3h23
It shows 4h59
